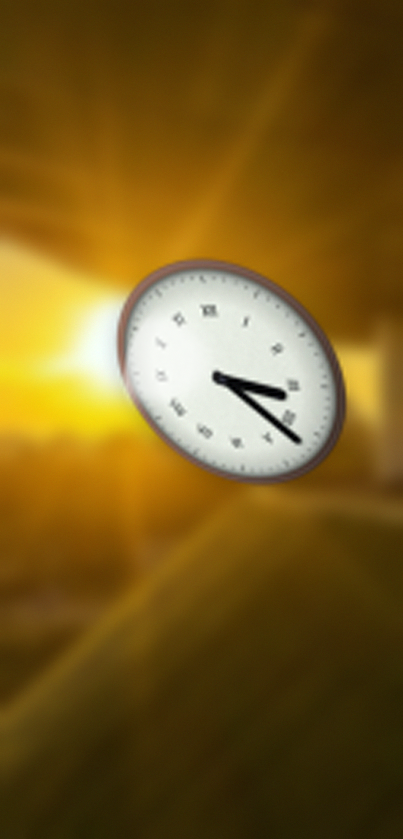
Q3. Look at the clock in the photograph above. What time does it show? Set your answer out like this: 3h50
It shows 3h22
